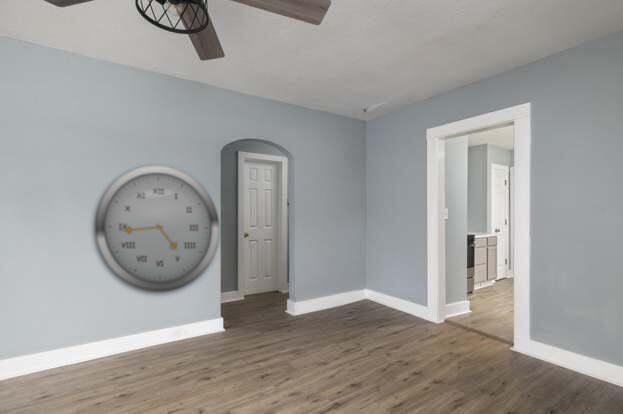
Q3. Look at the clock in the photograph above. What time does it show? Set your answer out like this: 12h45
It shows 4h44
